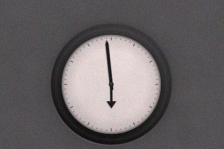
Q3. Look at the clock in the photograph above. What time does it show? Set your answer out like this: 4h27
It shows 5h59
